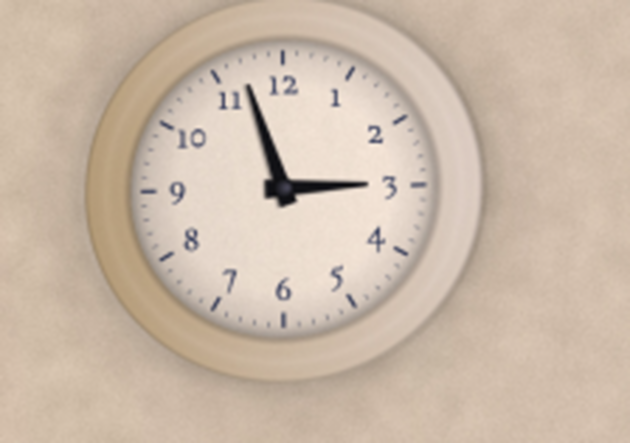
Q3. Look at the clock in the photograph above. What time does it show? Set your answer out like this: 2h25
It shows 2h57
